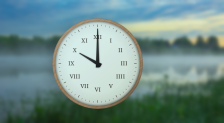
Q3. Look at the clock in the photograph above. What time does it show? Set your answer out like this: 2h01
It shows 10h00
